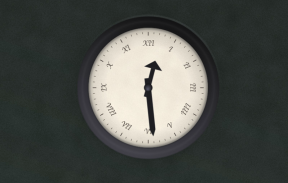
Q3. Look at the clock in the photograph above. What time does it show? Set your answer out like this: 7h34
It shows 12h29
